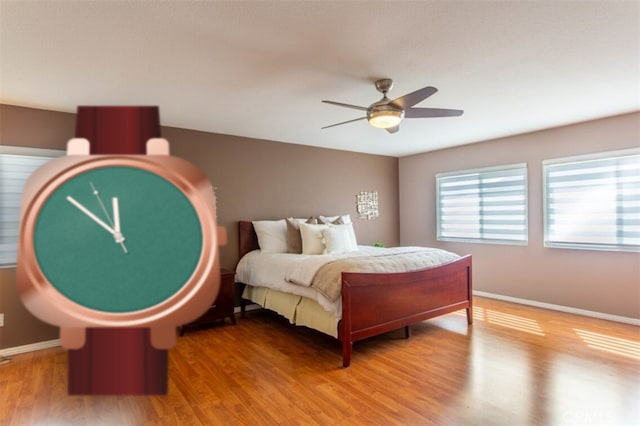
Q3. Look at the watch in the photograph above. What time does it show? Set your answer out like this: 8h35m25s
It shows 11h51m56s
